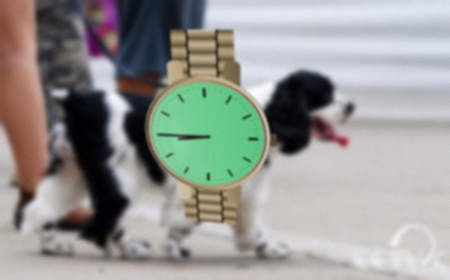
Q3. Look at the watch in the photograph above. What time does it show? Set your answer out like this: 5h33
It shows 8h45
